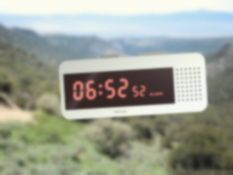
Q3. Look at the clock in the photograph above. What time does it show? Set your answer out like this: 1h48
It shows 6h52
